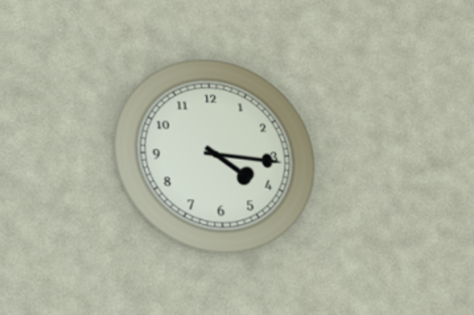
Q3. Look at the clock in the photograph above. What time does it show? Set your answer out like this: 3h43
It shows 4h16
